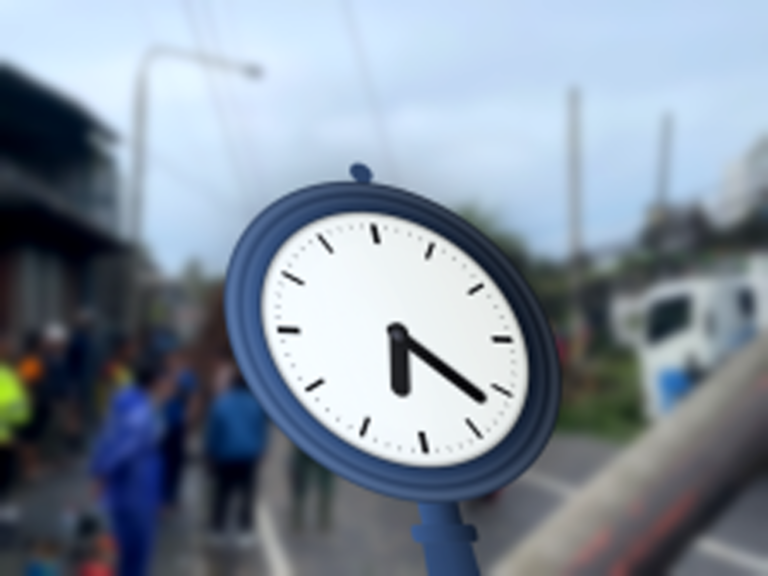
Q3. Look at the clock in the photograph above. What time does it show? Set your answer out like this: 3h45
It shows 6h22
